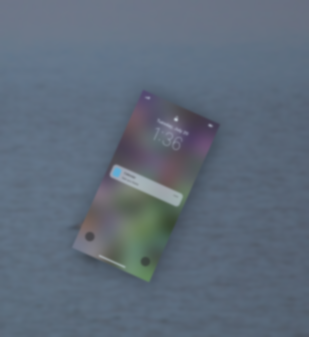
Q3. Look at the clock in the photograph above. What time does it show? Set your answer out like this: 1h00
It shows 1h36
